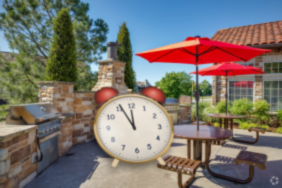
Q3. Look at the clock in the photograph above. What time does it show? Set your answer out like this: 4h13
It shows 11h56
